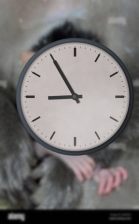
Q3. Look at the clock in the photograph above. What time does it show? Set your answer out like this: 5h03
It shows 8h55
